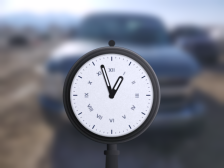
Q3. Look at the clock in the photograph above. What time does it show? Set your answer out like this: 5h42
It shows 12h57
